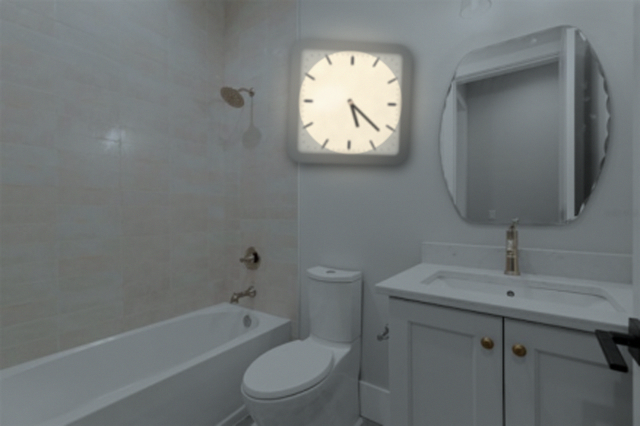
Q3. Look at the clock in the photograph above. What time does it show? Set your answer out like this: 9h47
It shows 5h22
